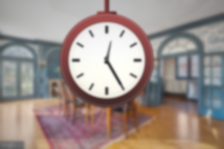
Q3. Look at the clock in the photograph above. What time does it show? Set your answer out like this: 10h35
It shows 12h25
